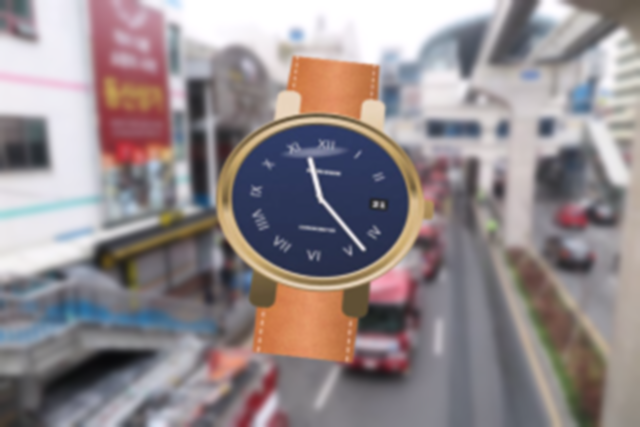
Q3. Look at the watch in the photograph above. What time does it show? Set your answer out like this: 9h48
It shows 11h23
